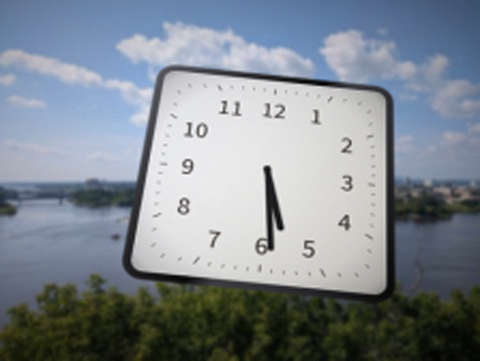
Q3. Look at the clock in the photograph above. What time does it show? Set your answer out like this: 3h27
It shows 5h29
